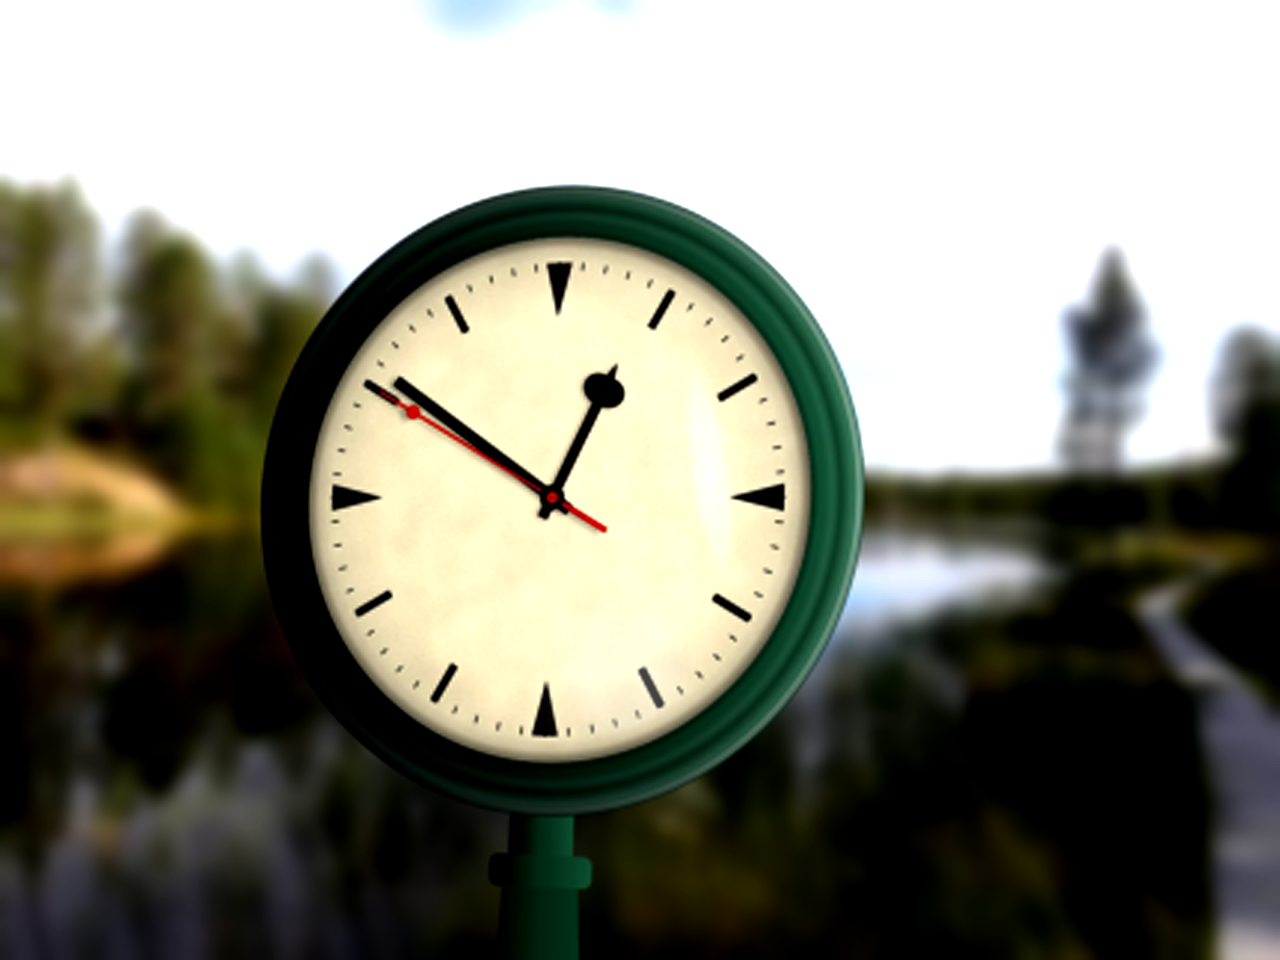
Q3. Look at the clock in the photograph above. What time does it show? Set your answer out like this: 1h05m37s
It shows 12h50m50s
